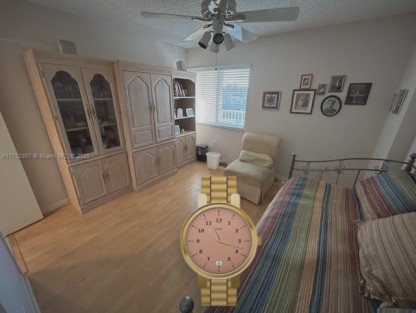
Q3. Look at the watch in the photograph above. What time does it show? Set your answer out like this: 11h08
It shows 11h18
